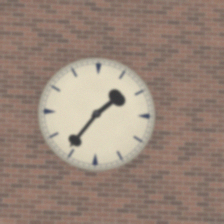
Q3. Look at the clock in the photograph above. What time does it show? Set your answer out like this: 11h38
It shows 1h36
